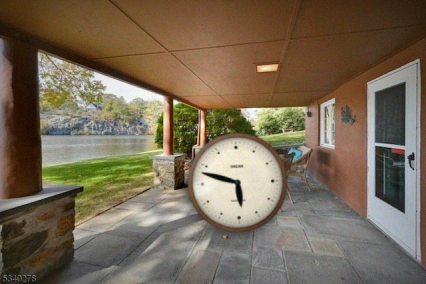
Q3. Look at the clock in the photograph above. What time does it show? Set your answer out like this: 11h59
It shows 5h48
